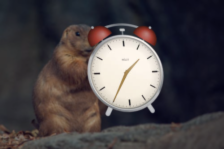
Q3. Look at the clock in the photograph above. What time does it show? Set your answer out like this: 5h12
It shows 1h35
